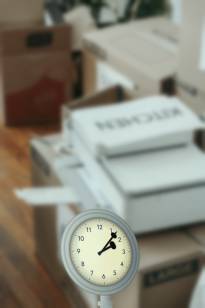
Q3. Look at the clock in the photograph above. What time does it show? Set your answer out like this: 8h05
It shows 2h07
